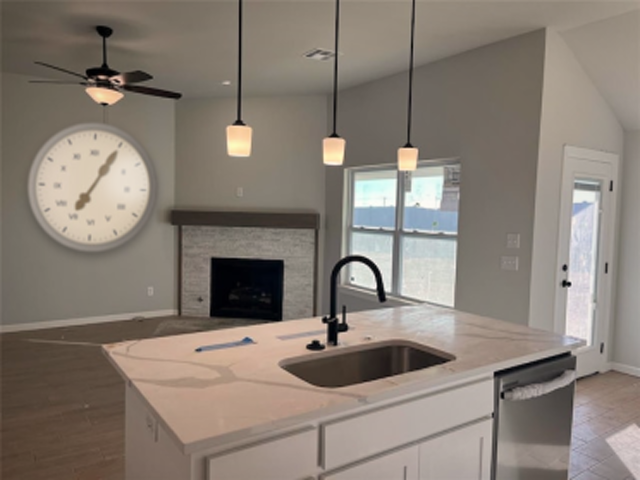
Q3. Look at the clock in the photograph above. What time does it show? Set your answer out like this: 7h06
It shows 7h05
